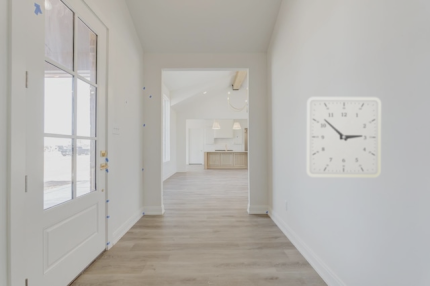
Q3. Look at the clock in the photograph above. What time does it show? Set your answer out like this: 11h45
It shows 2h52
